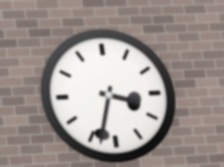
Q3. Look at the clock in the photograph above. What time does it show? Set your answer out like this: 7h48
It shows 3h33
